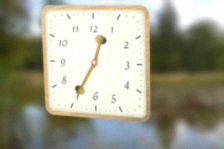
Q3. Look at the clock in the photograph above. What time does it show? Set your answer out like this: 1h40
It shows 12h35
